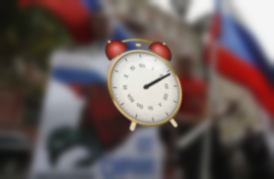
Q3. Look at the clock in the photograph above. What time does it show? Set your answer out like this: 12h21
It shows 2h11
